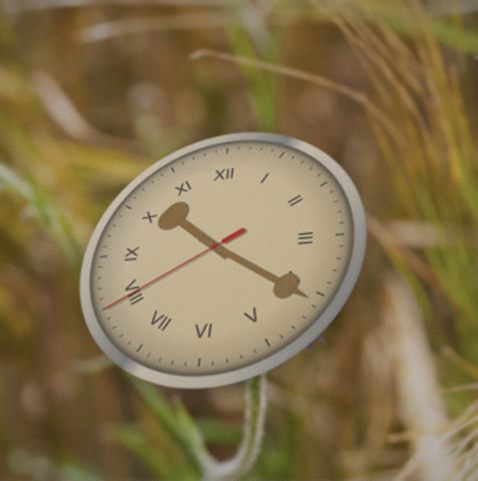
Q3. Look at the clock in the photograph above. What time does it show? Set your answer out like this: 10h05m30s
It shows 10h20m40s
